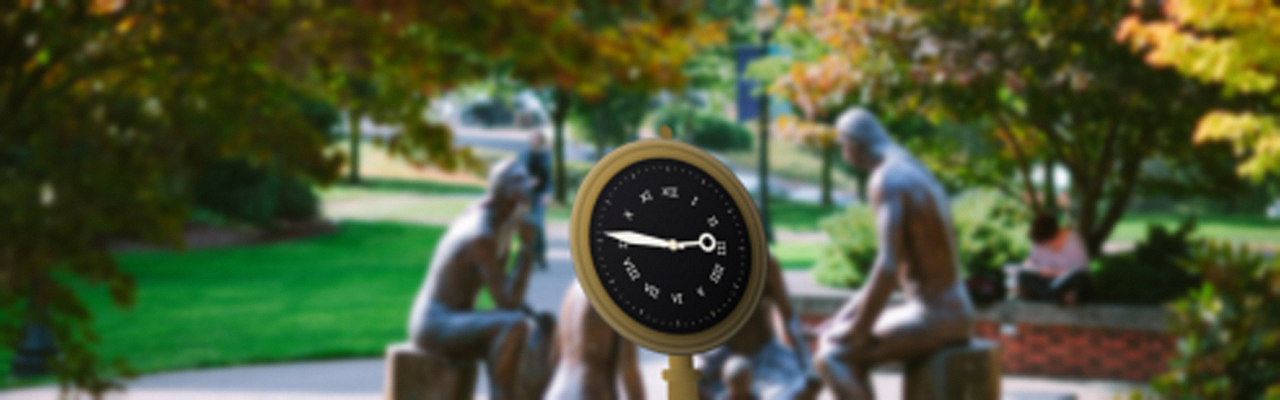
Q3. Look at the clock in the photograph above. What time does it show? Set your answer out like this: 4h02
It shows 2h46
